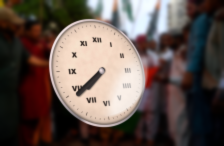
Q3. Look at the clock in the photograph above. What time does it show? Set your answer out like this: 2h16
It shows 7h39
